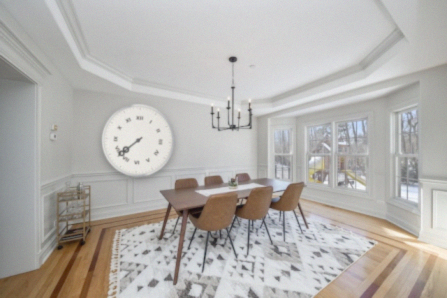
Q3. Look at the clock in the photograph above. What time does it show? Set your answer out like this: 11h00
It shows 7h38
